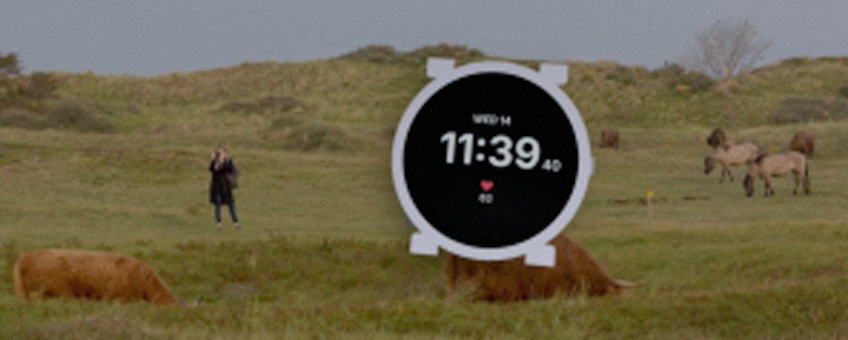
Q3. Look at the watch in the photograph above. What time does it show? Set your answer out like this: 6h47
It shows 11h39
